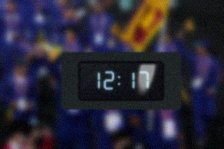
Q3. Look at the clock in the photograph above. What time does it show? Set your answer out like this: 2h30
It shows 12h17
